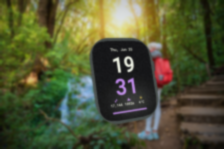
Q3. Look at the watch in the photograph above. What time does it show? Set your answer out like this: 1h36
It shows 19h31
